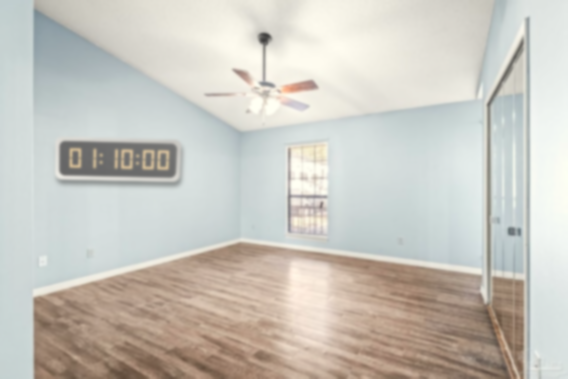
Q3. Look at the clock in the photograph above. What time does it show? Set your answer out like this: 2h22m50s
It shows 1h10m00s
